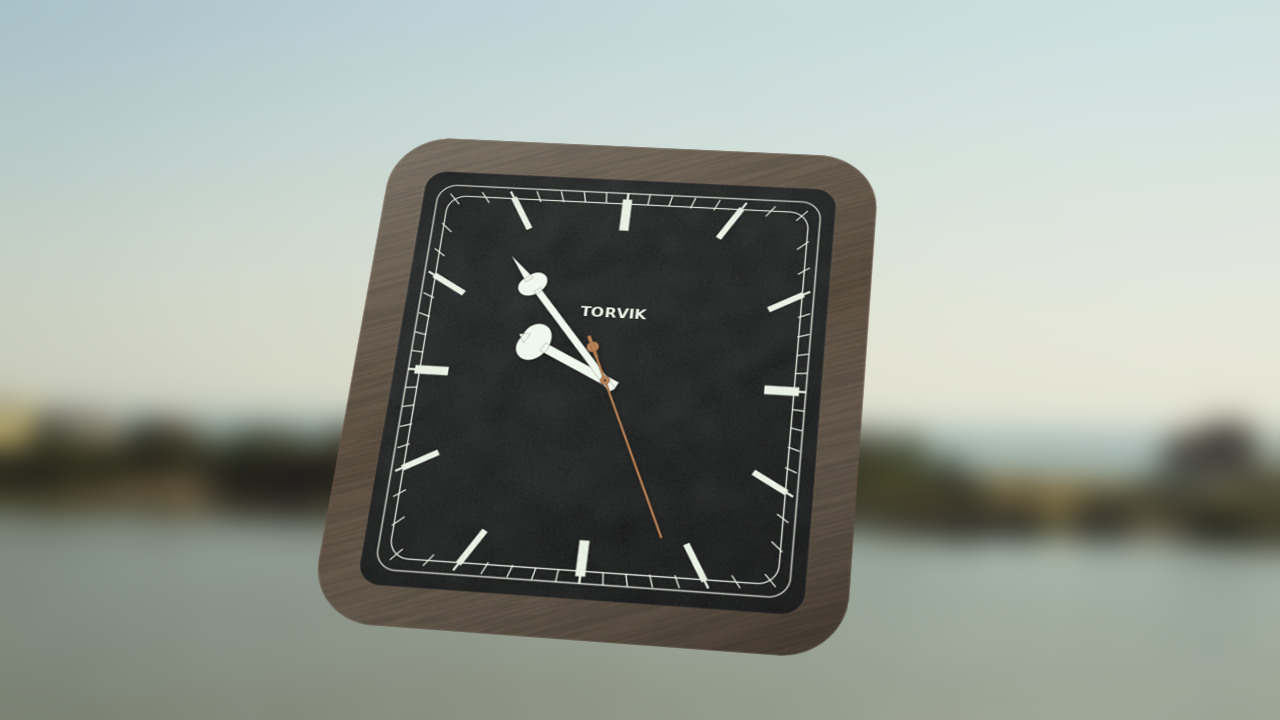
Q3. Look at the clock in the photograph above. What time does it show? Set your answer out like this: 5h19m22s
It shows 9h53m26s
